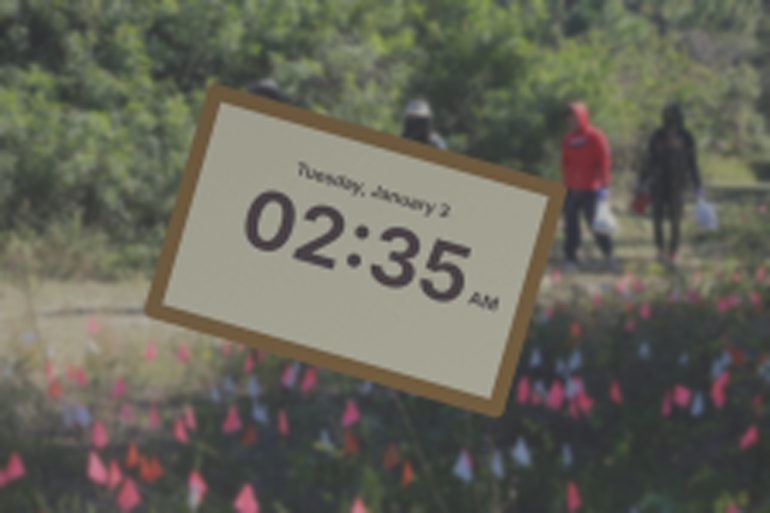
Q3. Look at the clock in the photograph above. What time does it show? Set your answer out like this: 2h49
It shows 2h35
